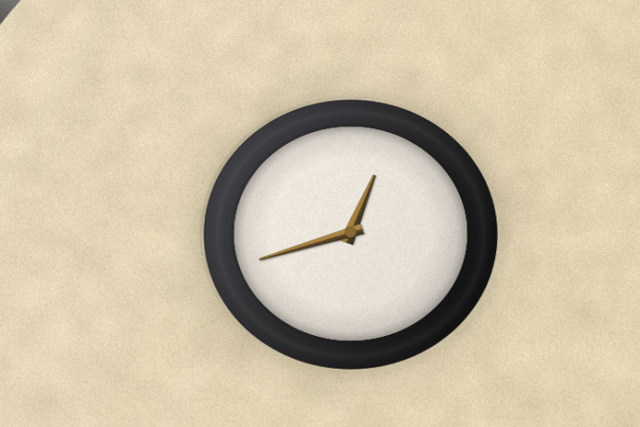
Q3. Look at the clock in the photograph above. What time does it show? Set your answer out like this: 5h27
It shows 12h42
